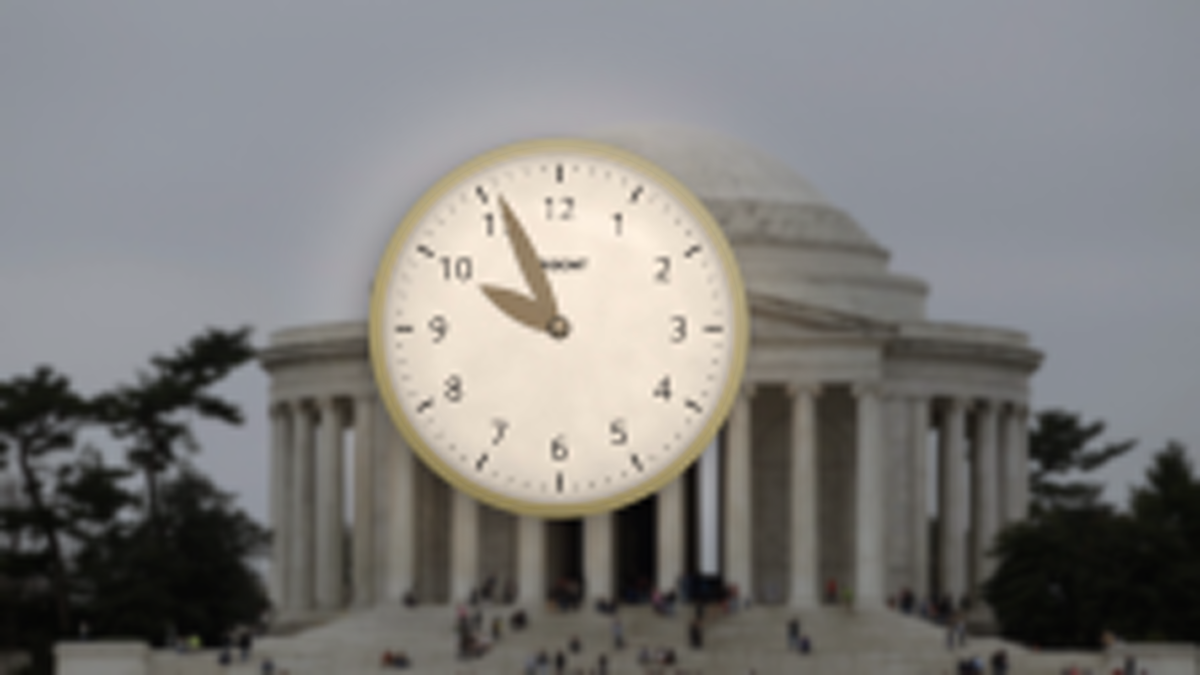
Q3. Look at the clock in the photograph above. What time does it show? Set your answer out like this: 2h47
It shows 9h56
